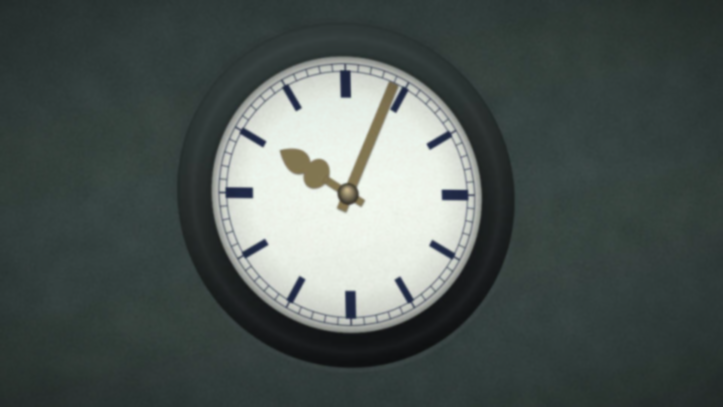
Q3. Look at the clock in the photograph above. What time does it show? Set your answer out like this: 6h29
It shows 10h04
